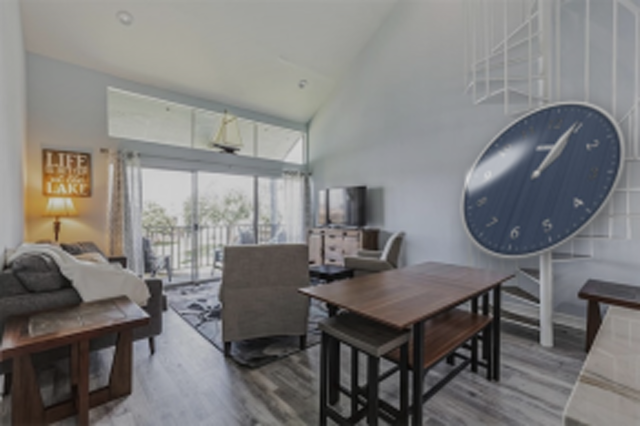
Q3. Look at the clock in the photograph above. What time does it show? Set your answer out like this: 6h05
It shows 1h04
